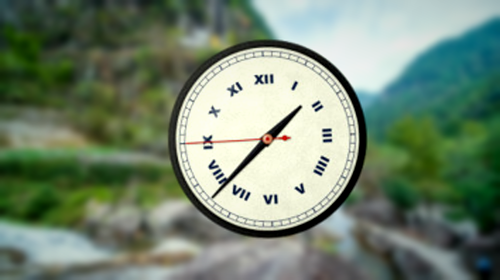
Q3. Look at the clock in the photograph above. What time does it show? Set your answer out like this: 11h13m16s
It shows 1h37m45s
